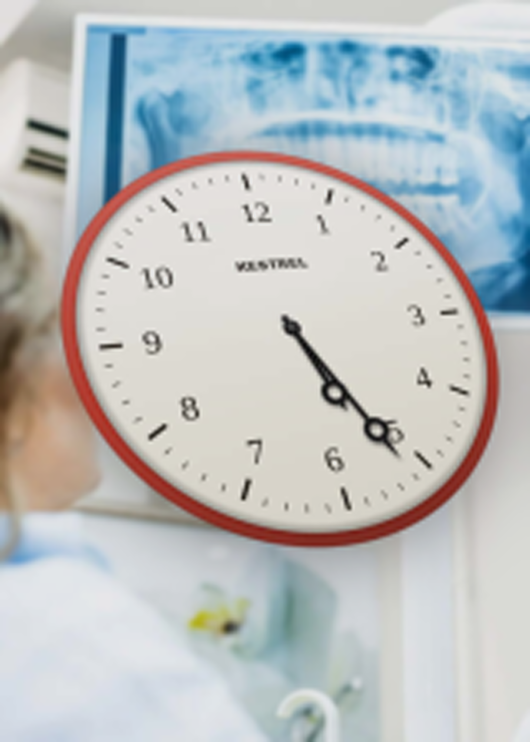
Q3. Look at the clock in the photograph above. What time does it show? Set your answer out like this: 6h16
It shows 5h26
